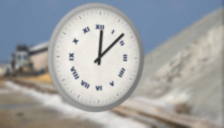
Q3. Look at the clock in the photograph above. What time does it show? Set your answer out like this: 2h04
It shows 12h08
